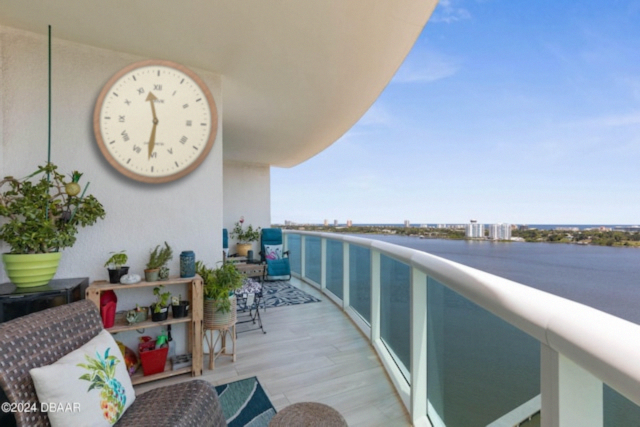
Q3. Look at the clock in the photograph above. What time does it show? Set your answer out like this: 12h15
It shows 11h31
